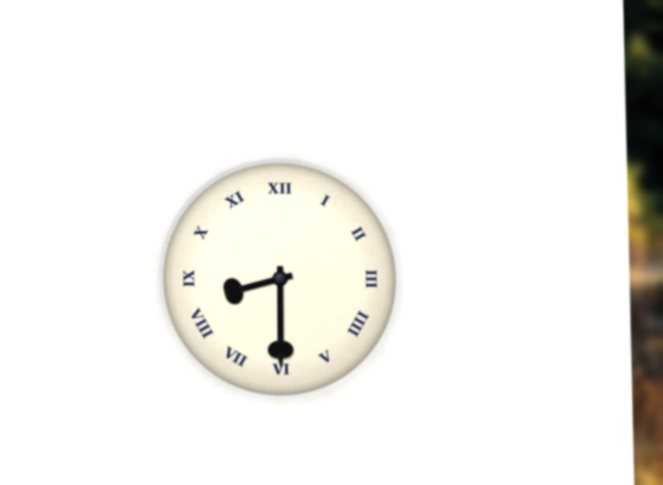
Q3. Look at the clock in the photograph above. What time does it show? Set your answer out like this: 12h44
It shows 8h30
